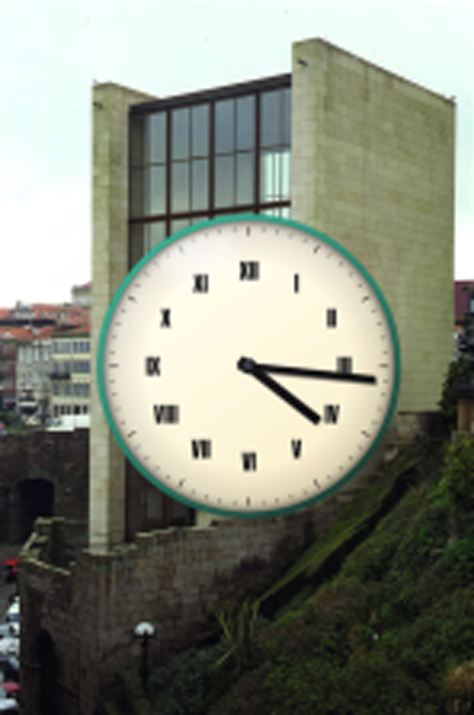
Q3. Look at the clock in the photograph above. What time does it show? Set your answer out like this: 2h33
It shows 4h16
